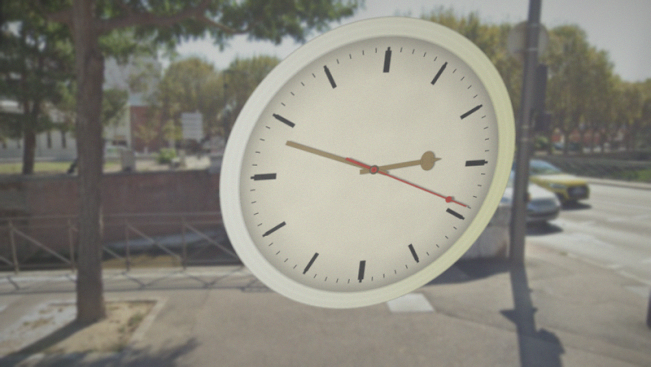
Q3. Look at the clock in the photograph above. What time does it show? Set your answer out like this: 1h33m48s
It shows 2h48m19s
